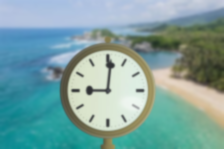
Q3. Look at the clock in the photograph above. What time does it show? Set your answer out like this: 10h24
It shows 9h01
